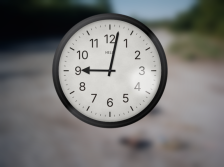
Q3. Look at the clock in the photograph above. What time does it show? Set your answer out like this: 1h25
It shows 9h02
